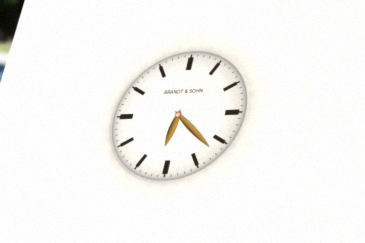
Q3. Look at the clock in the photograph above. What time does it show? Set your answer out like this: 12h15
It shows 6h22
